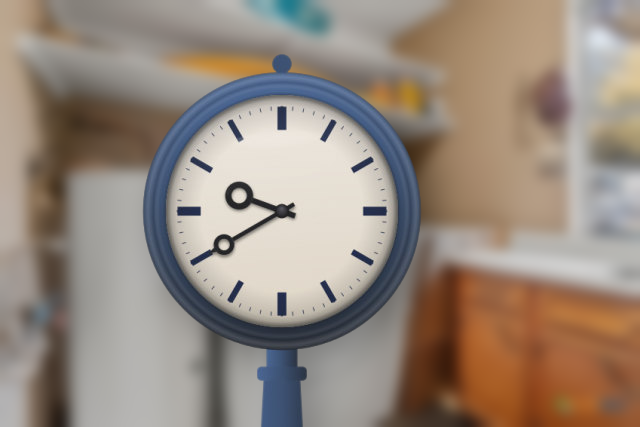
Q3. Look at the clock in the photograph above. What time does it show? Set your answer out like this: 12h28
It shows 9h40
